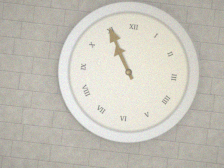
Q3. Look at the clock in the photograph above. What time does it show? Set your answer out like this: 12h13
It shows 10h55
